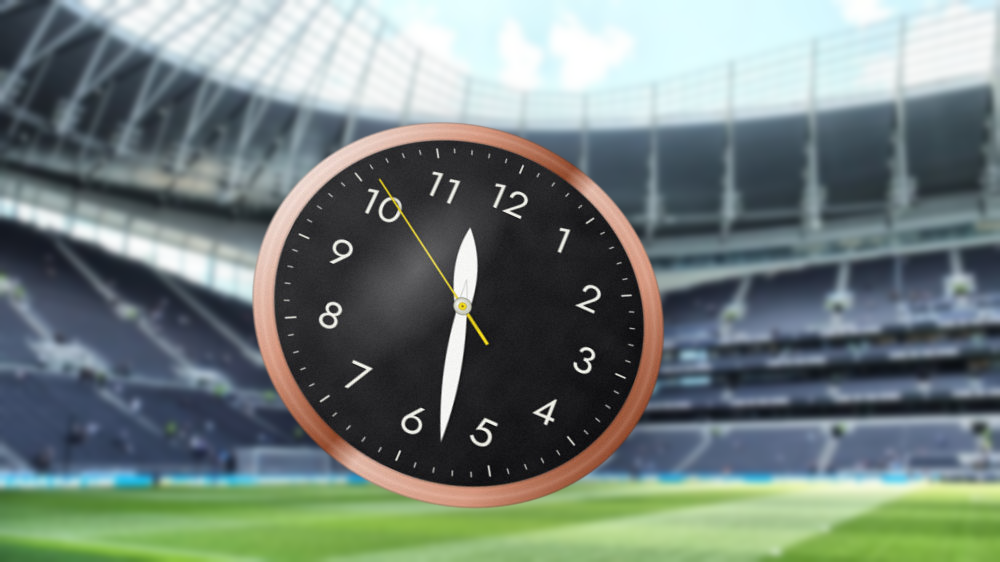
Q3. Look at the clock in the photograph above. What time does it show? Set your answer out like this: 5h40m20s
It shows 11h27m51s
